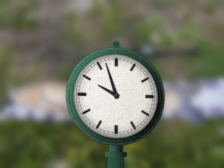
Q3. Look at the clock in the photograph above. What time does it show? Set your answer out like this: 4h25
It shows 9h57
